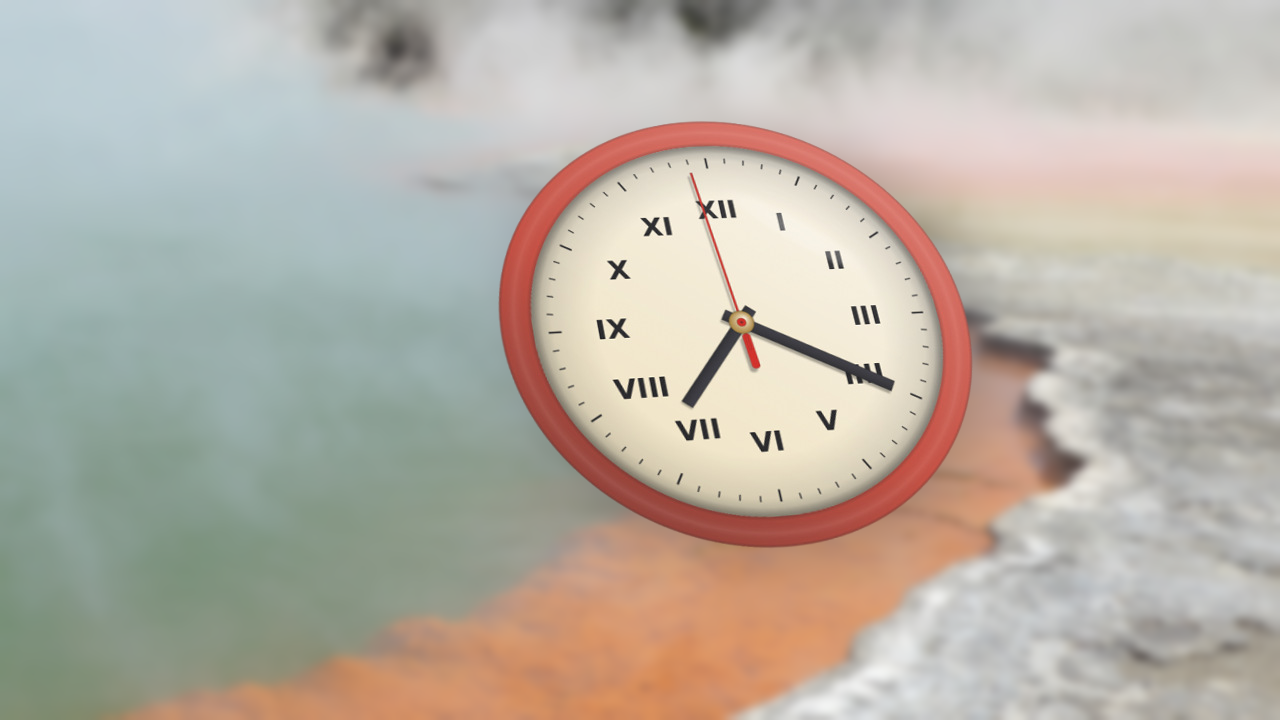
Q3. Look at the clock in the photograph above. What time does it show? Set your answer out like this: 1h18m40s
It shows 7h19m59s
